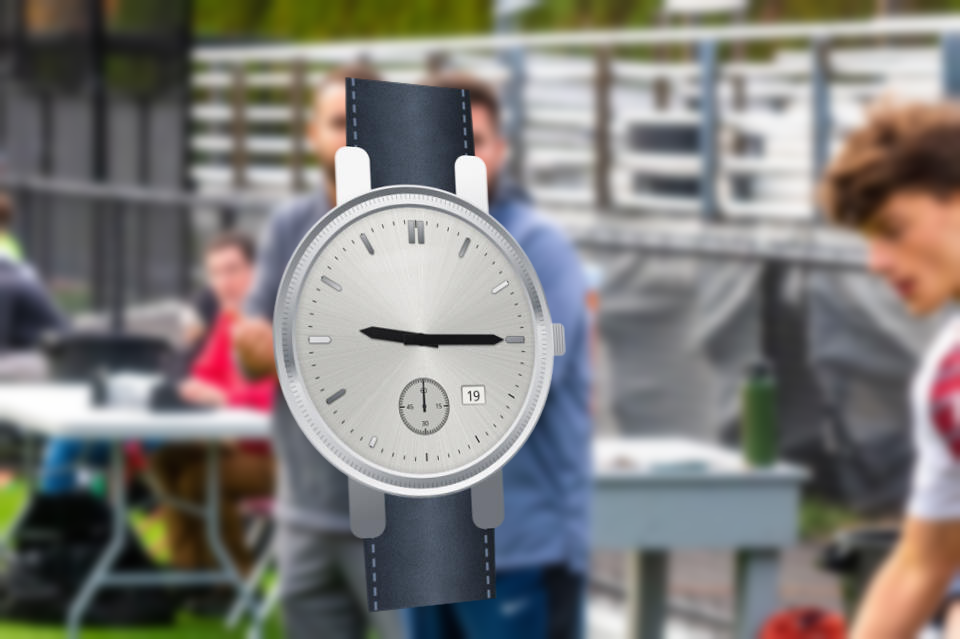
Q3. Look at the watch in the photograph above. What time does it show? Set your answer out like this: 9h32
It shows 9h15
